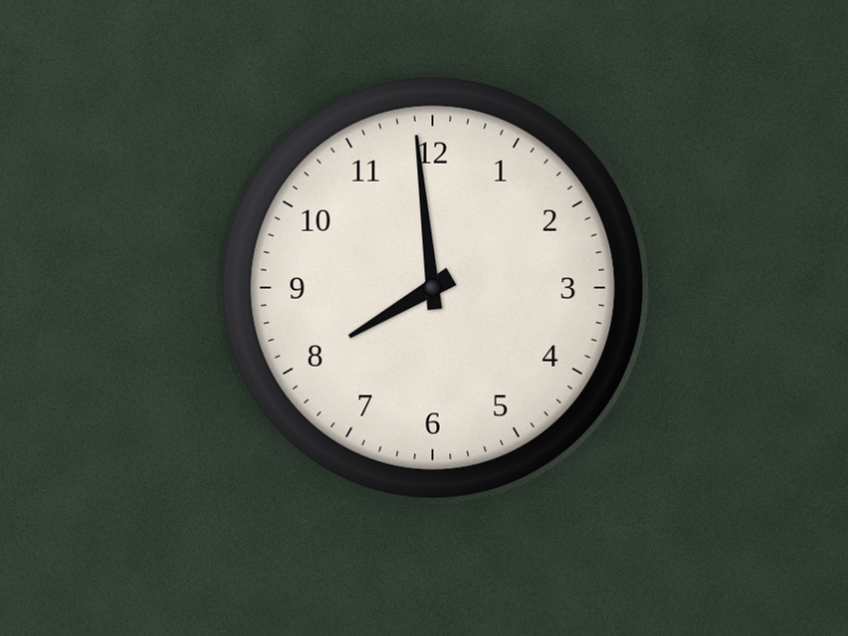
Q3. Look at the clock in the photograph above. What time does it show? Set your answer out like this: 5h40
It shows 7h59
